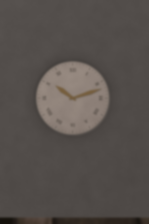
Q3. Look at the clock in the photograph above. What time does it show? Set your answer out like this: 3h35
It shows 10h12
